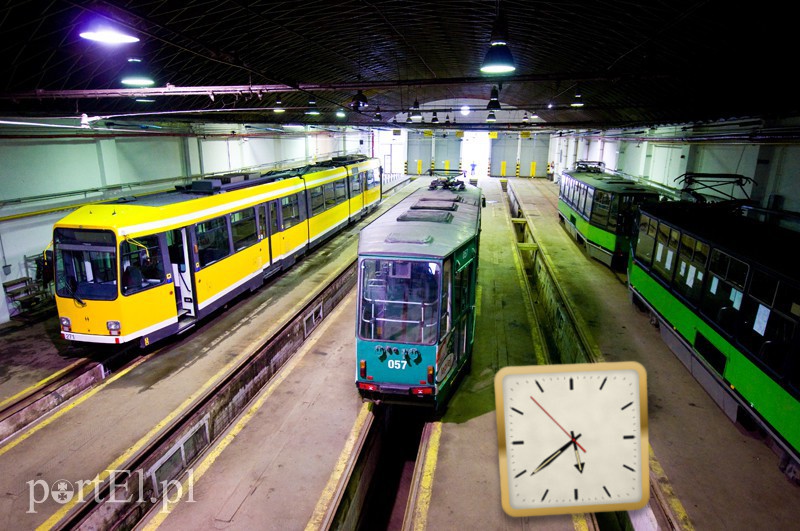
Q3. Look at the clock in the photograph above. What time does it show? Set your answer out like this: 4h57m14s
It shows 5h38m53s
